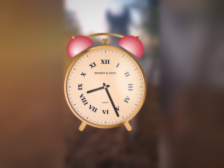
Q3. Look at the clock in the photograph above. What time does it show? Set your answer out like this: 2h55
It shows 8h26
